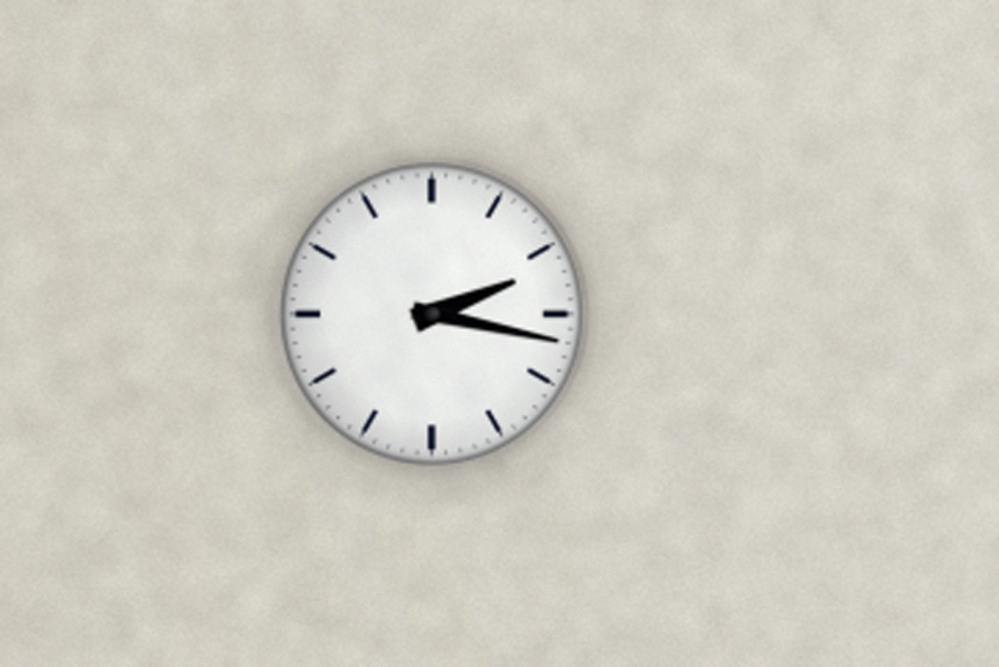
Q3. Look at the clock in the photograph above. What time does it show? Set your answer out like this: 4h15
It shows 2h17
